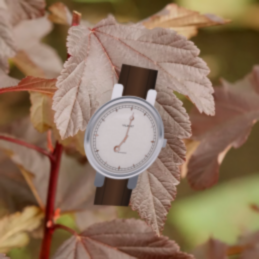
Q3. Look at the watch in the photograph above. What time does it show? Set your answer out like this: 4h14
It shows 7h01
